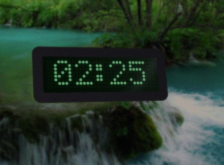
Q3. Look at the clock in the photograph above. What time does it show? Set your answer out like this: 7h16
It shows 2h25
